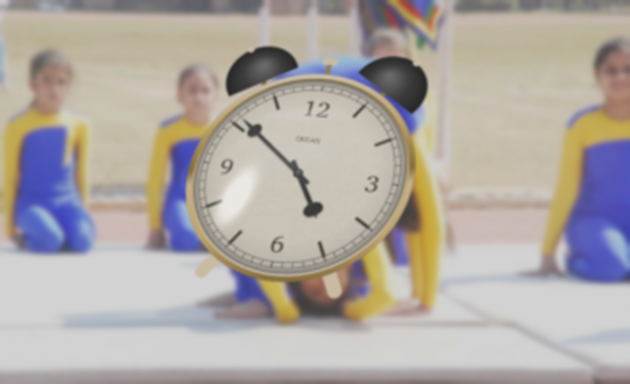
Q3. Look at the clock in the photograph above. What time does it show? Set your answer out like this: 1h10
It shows 4h51
